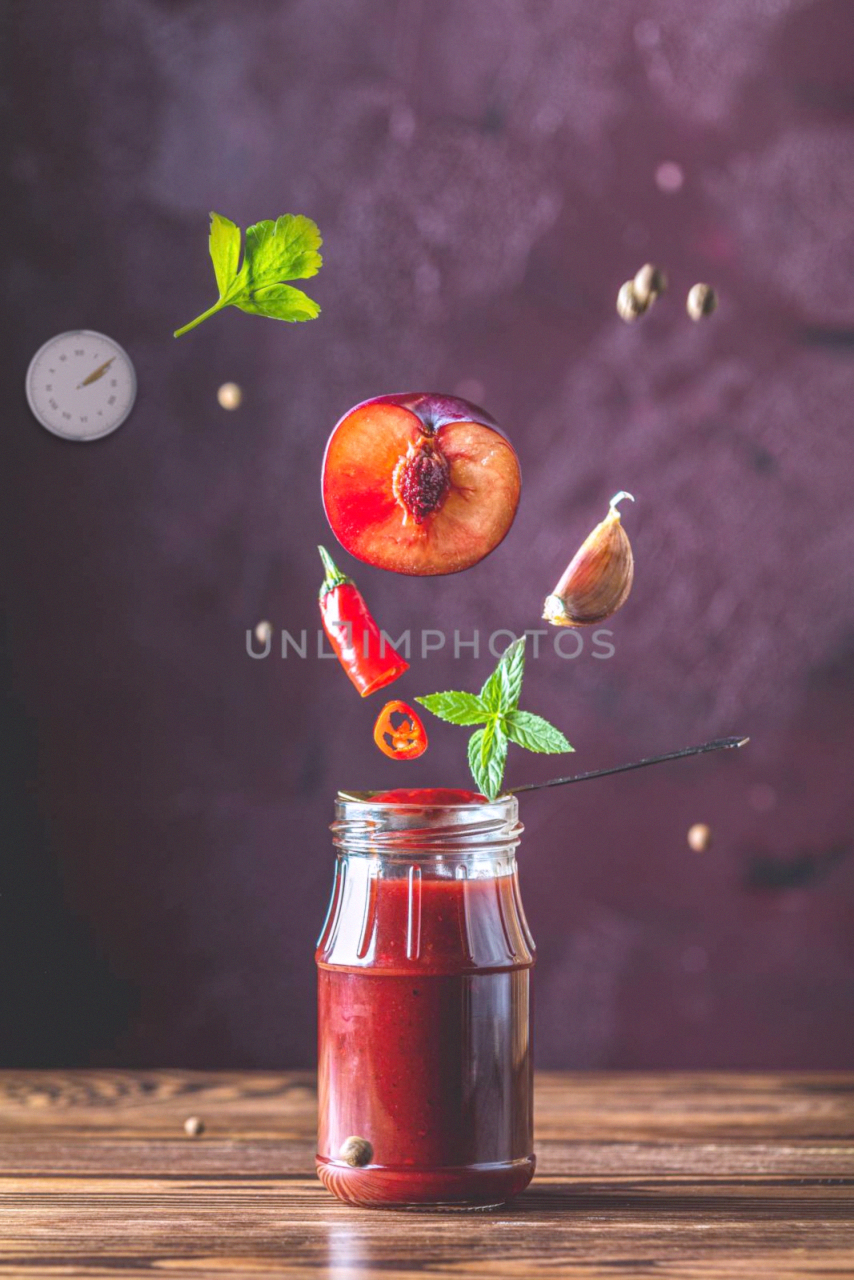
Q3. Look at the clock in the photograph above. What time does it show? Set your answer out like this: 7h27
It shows 2h09
